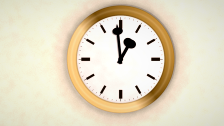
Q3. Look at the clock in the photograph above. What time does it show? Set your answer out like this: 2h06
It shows 12h59
